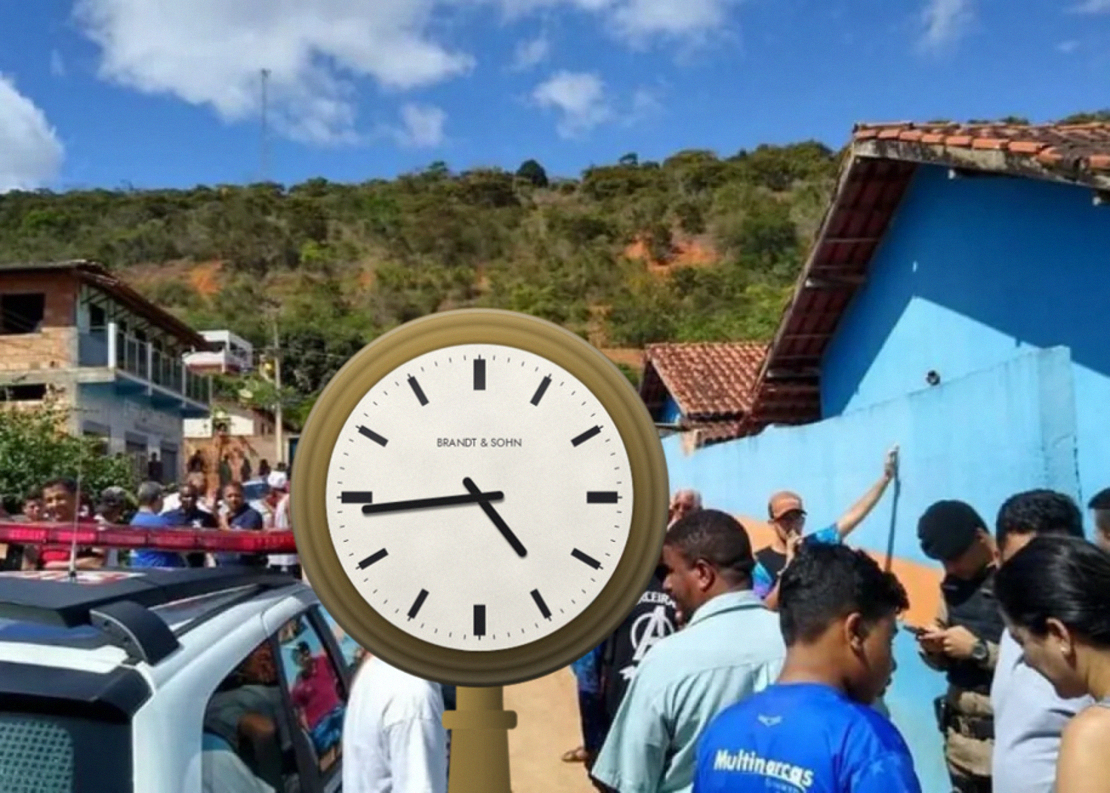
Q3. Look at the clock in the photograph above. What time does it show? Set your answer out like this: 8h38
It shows 4h44
